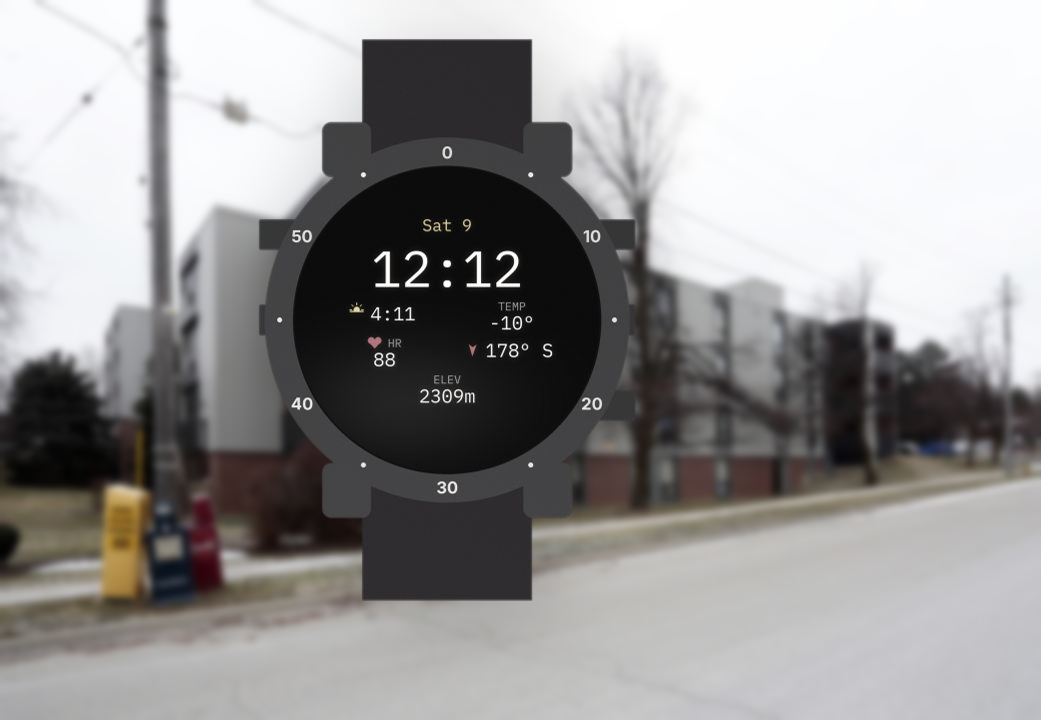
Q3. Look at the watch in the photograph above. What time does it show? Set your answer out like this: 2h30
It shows 12h12
